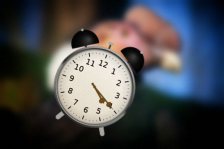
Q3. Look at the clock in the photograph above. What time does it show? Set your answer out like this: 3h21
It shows 4h20
